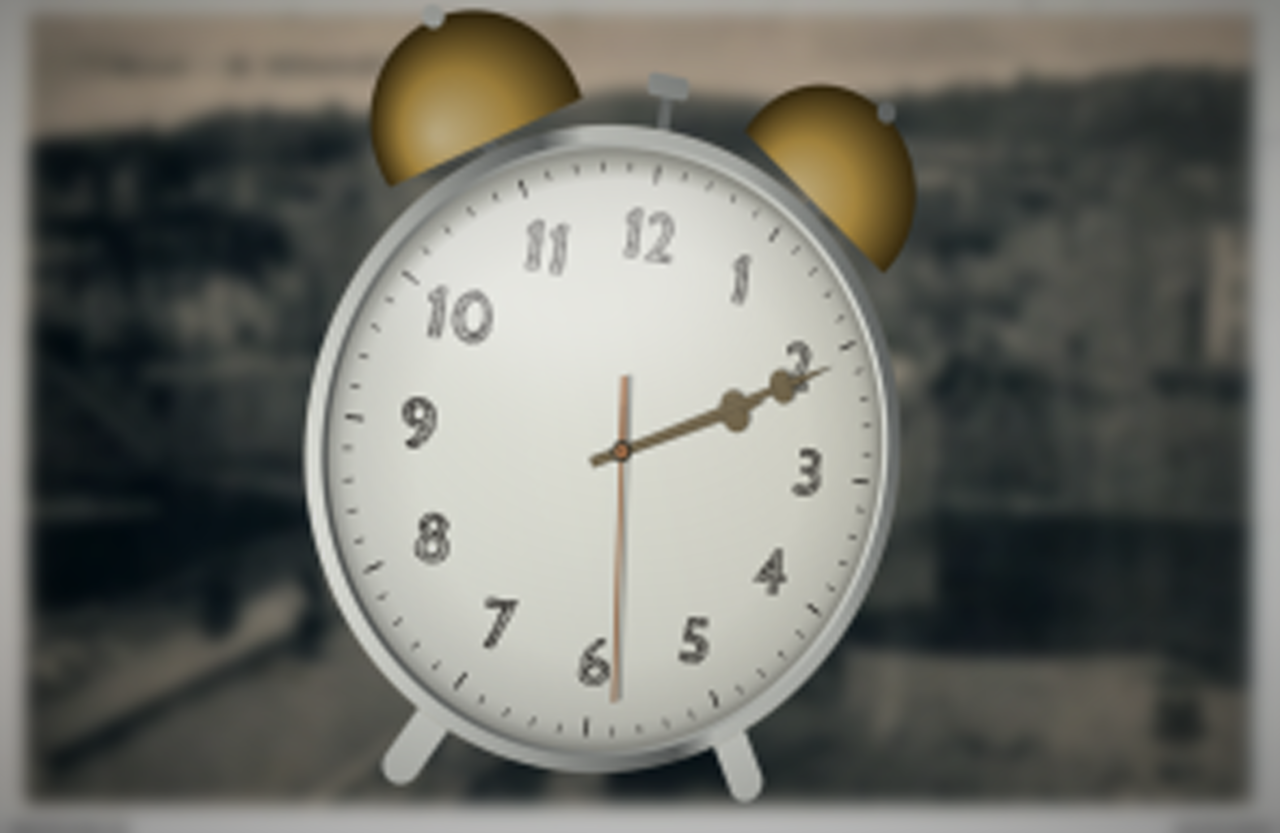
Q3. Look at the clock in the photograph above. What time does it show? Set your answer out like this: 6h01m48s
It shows 2h10m29s
